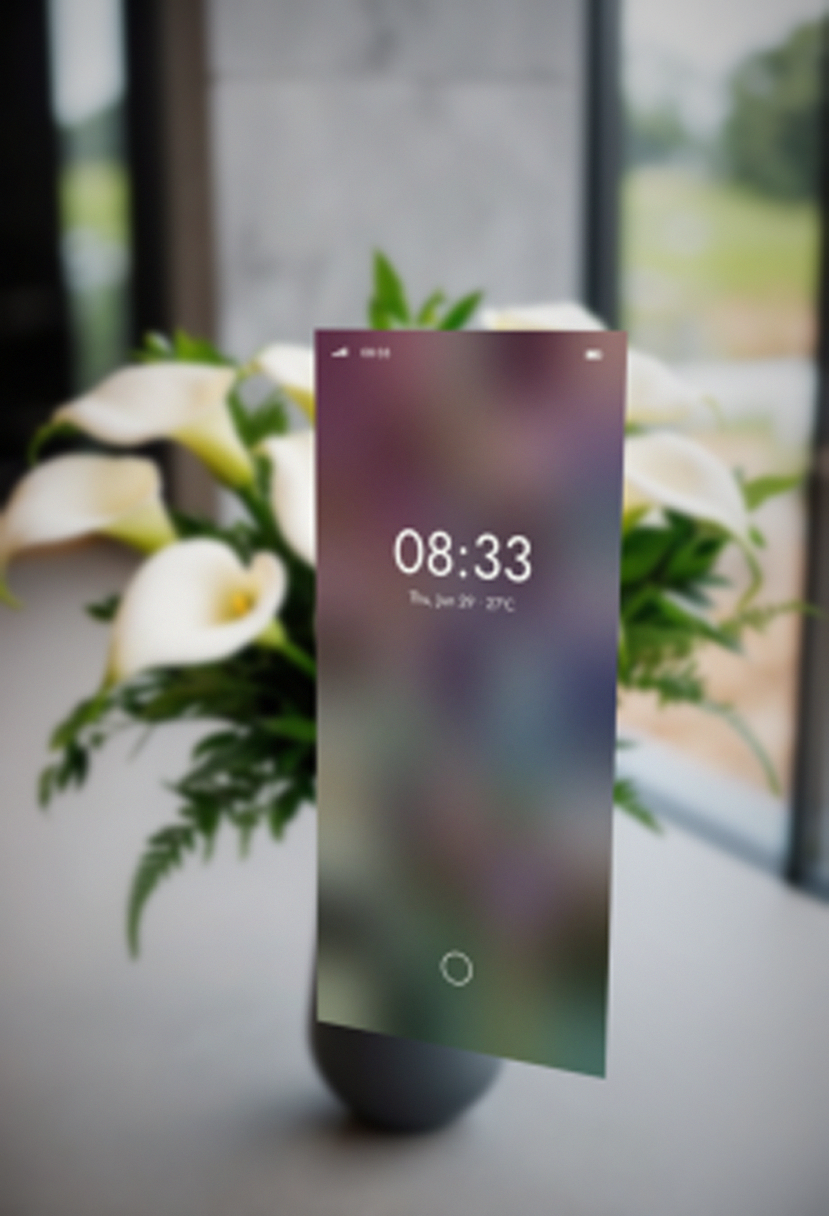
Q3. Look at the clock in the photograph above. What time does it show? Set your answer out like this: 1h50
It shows 8h33
